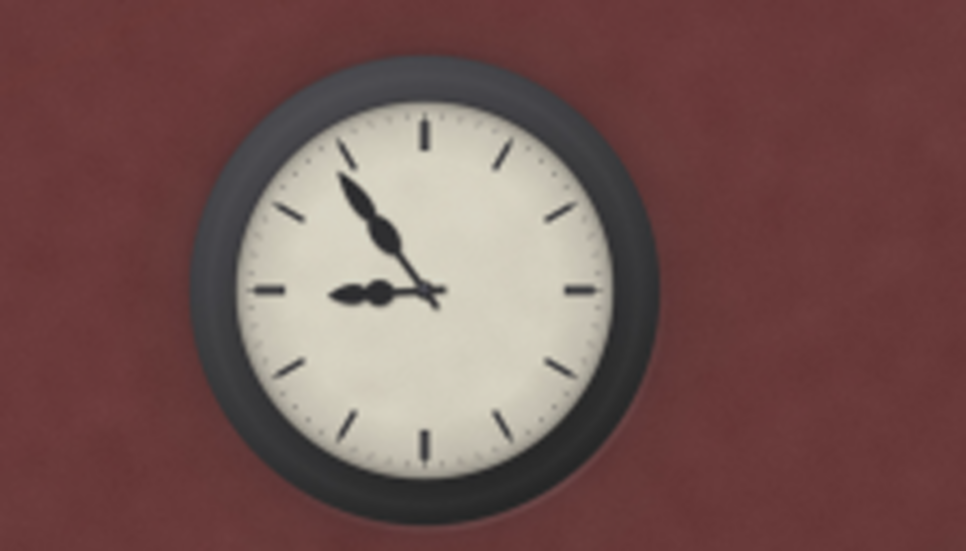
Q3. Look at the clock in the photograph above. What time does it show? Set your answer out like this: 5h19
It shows 8h54
